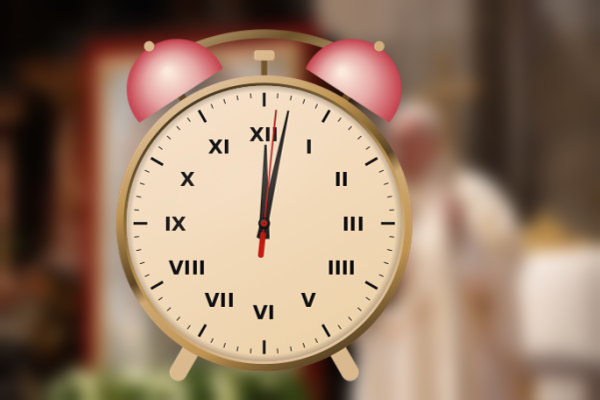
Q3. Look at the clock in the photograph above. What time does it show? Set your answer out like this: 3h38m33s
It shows 12h02m01s
